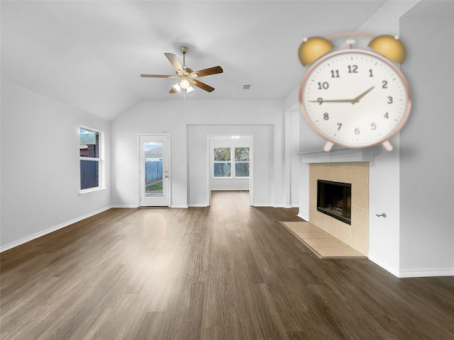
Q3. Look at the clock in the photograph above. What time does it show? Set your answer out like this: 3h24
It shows 1h45
